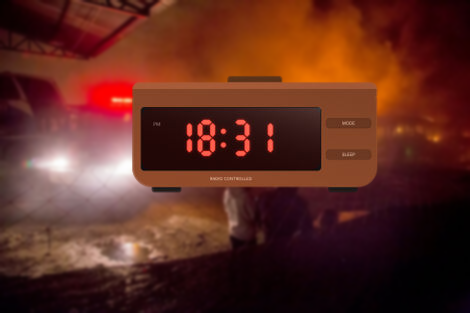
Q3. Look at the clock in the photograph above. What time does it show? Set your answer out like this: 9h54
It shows 18h31
